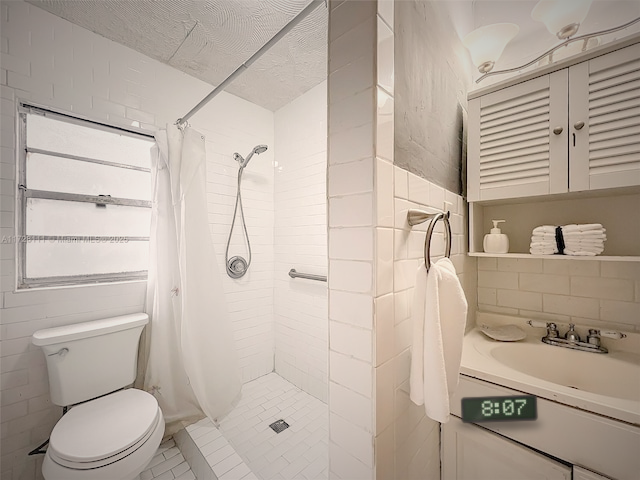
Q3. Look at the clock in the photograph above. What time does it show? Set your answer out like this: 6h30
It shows 8h07
